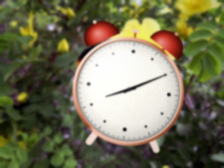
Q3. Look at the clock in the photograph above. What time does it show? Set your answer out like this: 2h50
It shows 8h10
